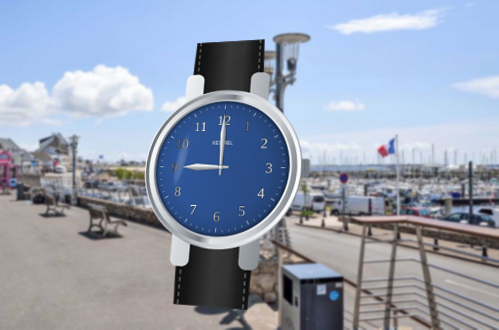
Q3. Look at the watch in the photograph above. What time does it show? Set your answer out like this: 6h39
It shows 9h00
